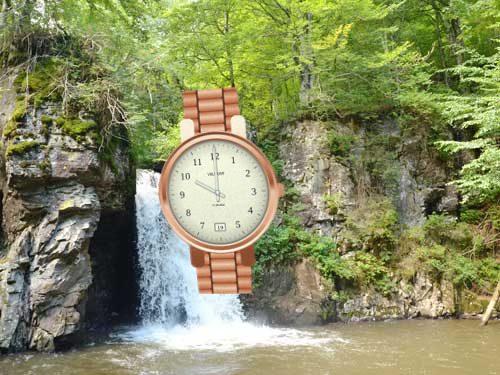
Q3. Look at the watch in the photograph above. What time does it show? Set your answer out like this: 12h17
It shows 10h00
